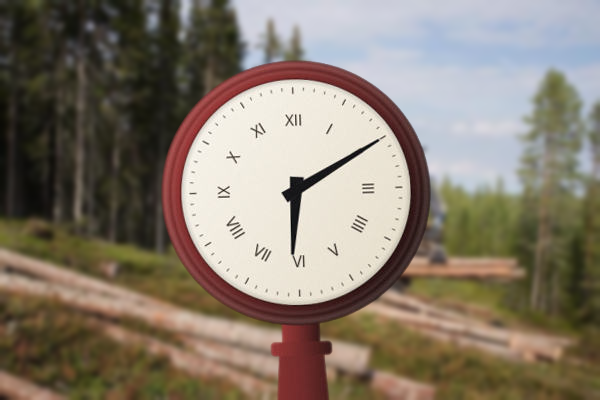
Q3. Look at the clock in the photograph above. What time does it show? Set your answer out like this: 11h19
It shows 6h10
